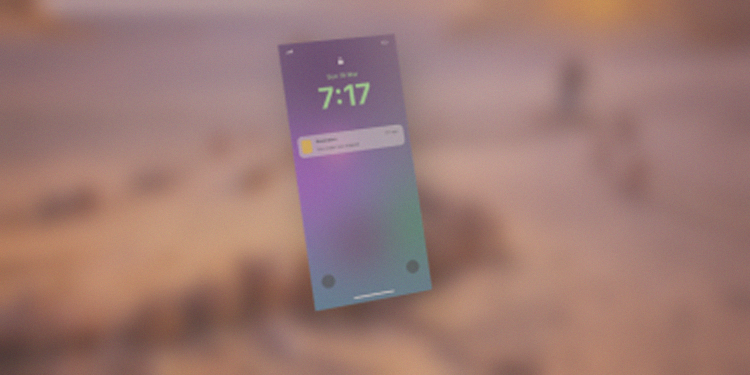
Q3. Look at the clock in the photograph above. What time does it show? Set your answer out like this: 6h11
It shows 7h17
